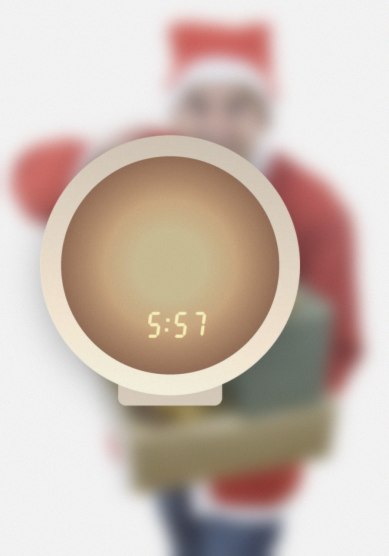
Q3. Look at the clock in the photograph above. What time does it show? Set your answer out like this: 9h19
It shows 5h57
